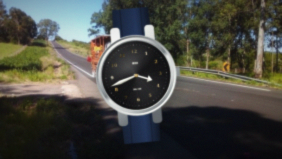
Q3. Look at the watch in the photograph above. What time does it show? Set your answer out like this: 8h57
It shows 3h42
